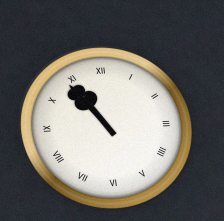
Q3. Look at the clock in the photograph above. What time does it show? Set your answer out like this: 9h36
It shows 10h54
